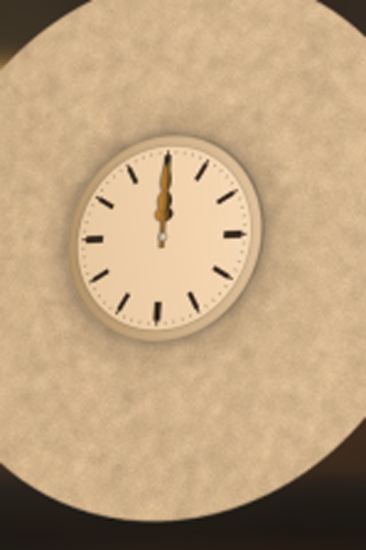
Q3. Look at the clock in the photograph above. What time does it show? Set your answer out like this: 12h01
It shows 12h00
